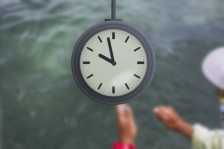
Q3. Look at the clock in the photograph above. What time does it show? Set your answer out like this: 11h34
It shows 9h58
